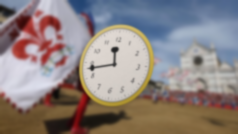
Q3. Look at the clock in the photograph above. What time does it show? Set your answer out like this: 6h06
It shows 11h43
